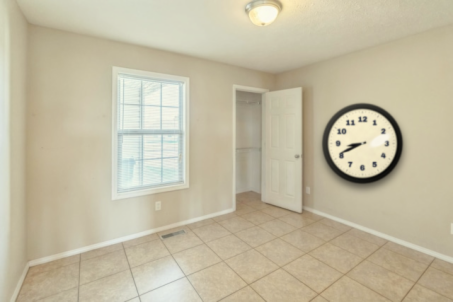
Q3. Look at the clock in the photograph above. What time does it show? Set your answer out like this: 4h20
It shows 8h41
